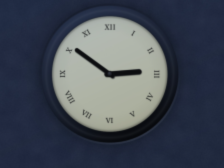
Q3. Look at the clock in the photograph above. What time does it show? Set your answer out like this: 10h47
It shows 2h51
